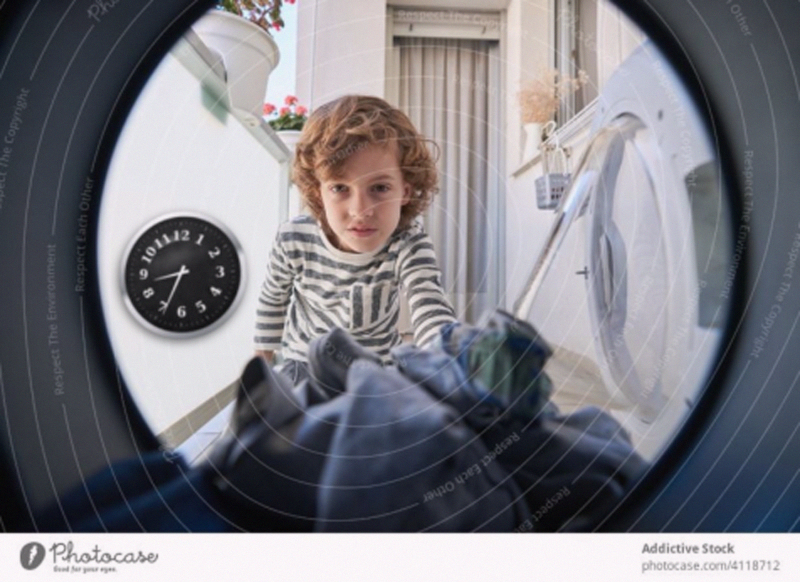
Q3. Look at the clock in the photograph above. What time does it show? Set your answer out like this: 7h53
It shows 8h34
